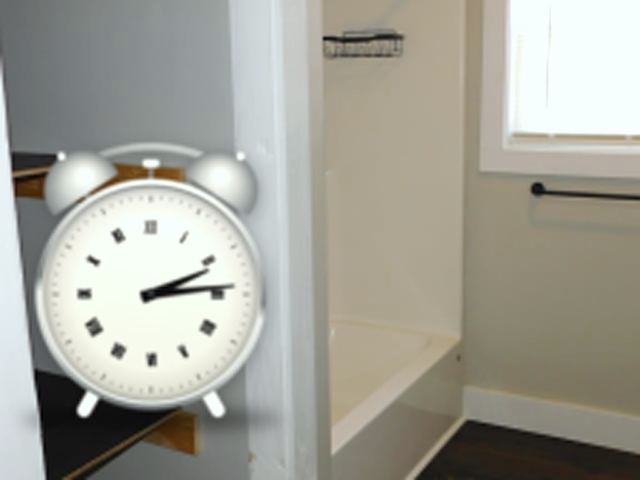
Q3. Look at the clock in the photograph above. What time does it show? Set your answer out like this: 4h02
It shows 2h14
